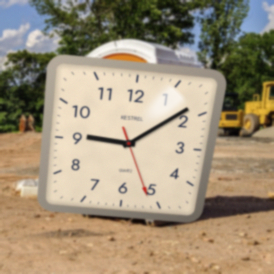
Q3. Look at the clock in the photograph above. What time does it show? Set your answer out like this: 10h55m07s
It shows 9h08m26s
